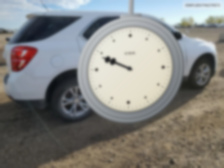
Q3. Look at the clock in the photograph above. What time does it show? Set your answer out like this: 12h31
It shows 9h49
